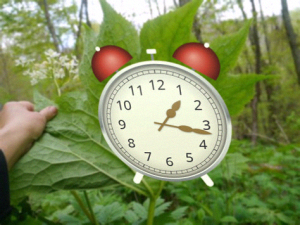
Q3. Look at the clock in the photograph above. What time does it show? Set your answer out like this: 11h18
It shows 1h17
